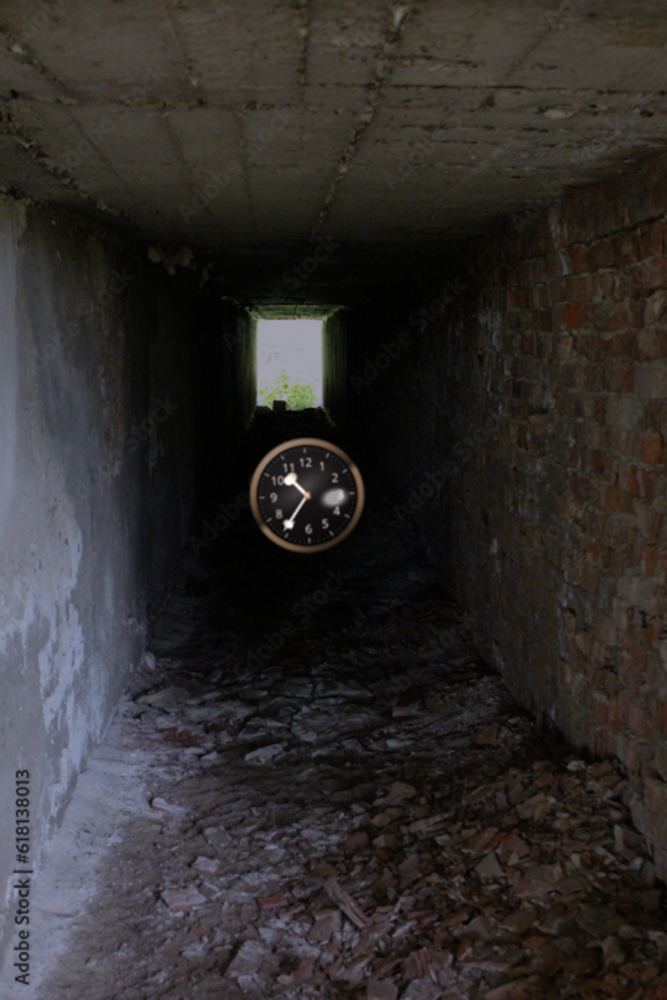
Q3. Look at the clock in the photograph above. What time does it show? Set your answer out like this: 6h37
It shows 10h36
